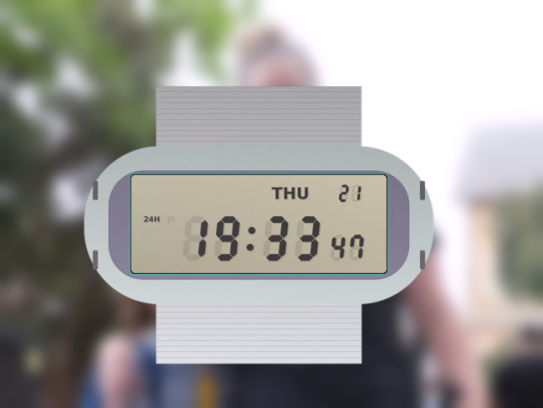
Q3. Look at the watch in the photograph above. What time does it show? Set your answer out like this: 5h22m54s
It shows 19h33m47s
